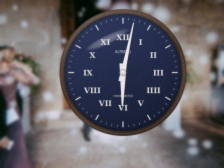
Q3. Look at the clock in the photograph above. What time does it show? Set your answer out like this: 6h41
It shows 6h02
